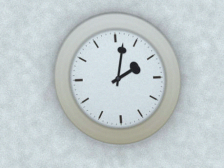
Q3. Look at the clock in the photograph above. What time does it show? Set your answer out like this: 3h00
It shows 2h02
